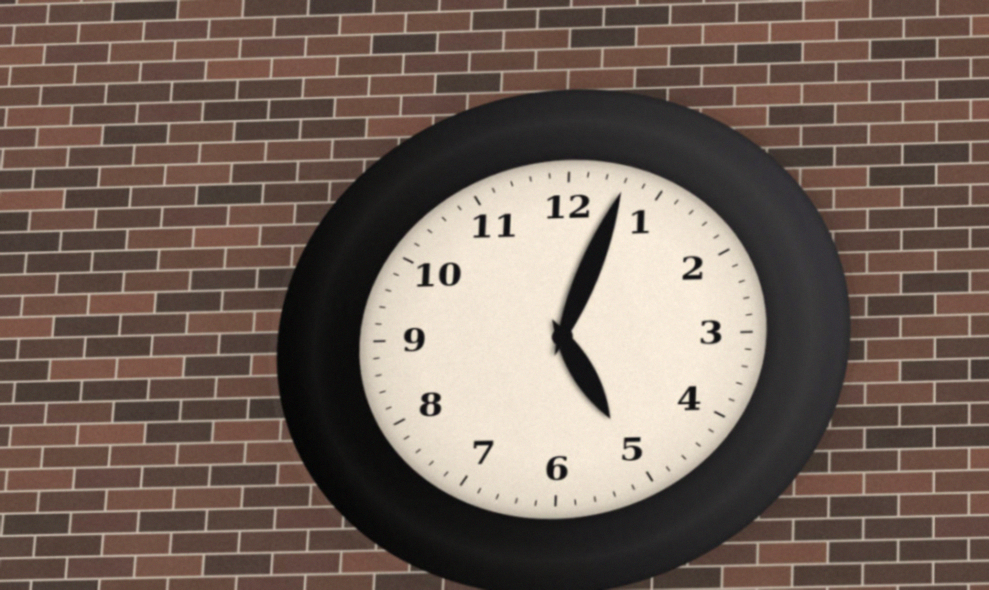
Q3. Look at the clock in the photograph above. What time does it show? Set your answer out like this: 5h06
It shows 5h03
